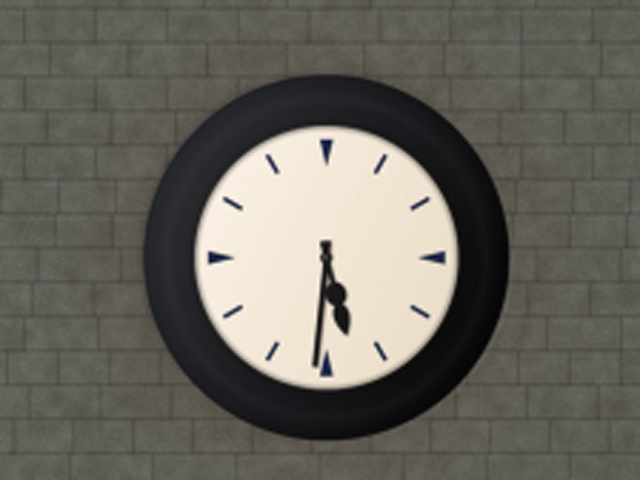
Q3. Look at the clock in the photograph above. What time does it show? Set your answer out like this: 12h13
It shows 5h31
